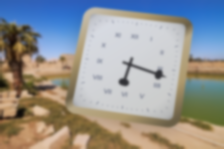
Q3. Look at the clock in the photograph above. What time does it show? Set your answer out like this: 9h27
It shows 6h17
